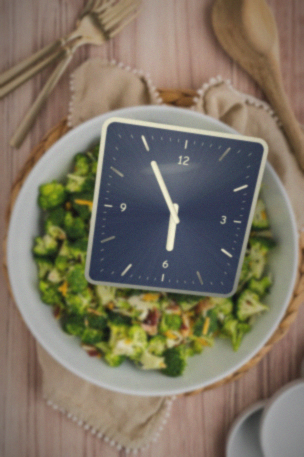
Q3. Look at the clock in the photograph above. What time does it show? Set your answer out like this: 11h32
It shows 5h55
